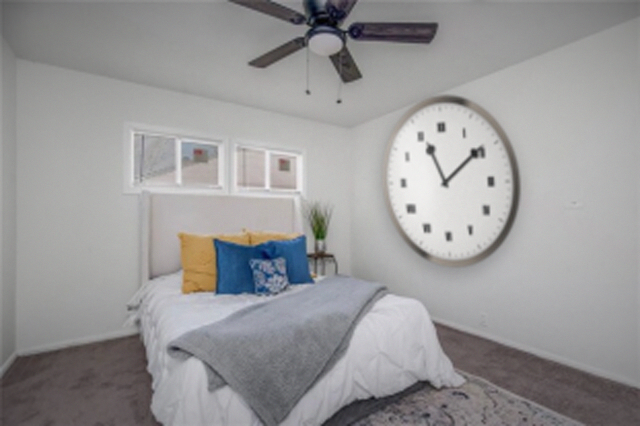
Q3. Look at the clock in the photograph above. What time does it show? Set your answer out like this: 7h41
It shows 11h09
